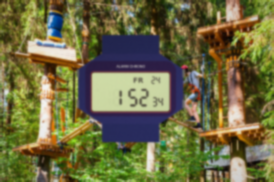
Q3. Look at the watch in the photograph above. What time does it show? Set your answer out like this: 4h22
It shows 1h52
